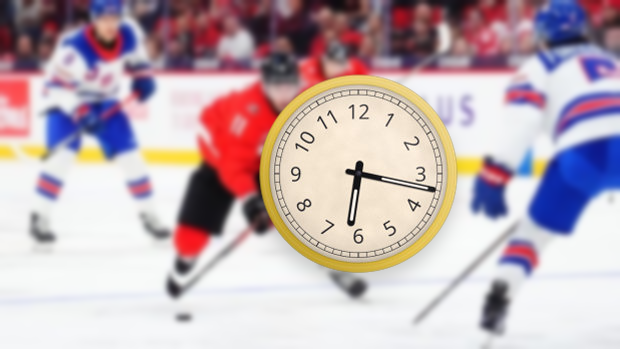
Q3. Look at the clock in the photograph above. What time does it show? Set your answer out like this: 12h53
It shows 6h17
